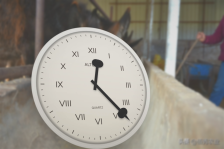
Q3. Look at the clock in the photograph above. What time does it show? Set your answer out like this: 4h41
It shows 12h23
